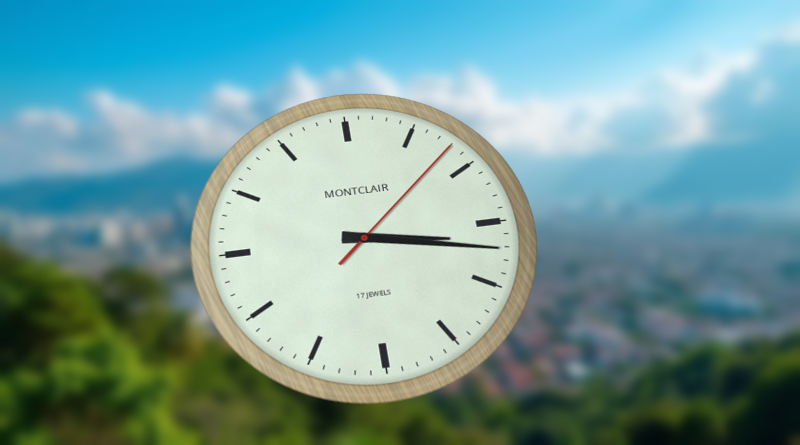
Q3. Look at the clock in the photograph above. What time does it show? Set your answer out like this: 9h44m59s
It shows 3h17m08s
